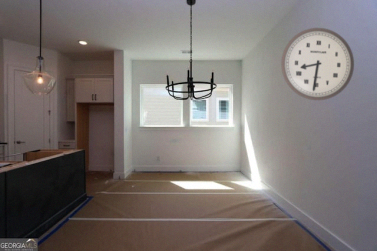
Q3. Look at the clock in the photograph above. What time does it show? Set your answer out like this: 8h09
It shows 8h31
